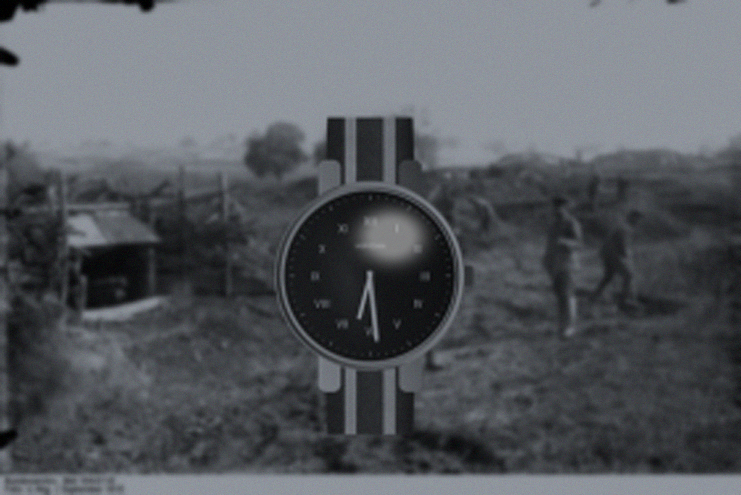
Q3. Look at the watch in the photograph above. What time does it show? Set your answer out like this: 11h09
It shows 6h29
